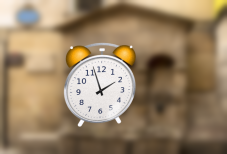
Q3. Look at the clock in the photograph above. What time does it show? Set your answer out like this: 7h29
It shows 1h57
